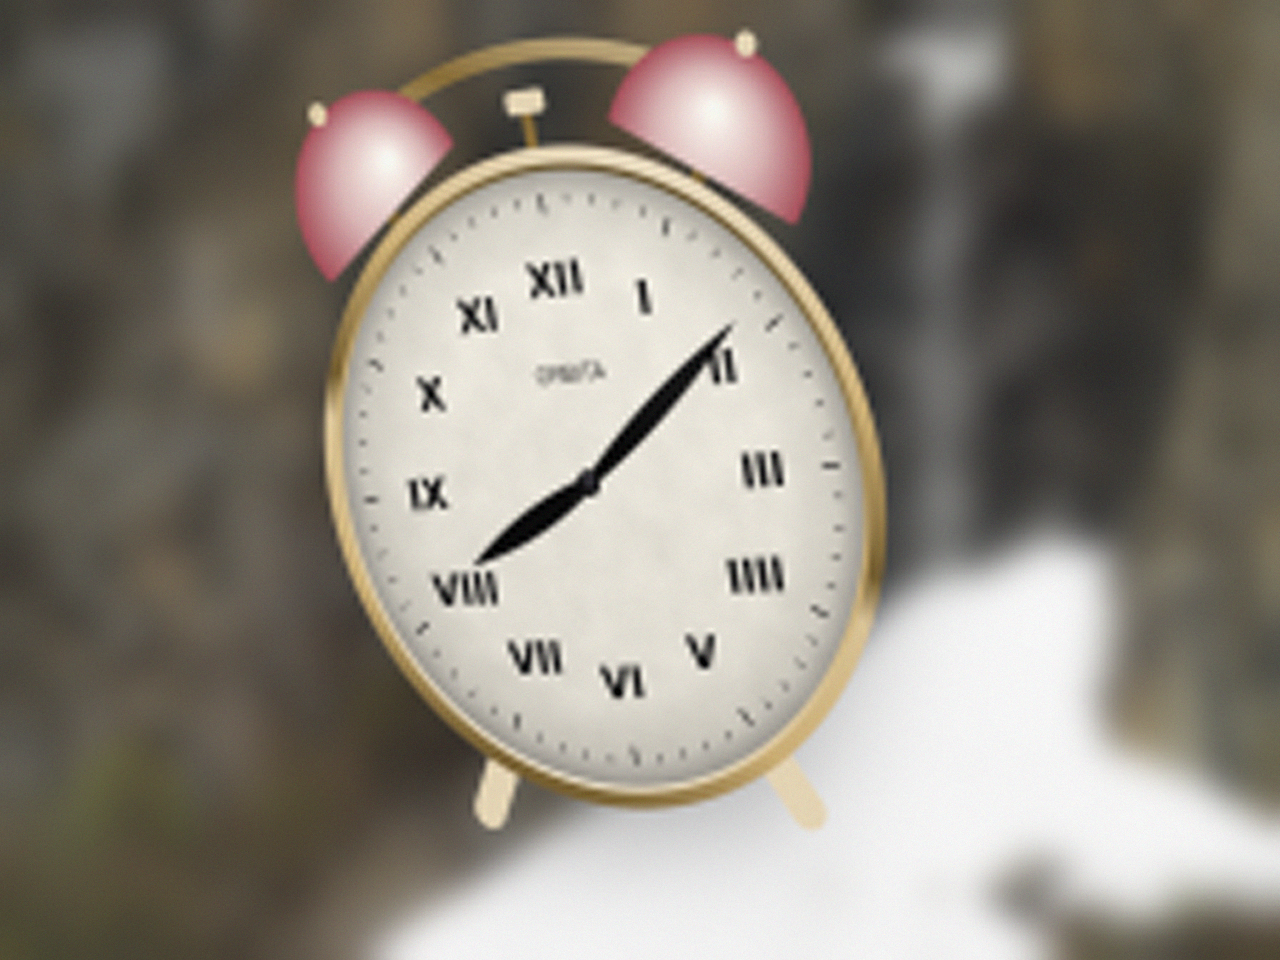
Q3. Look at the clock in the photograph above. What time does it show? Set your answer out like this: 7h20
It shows 8h09
